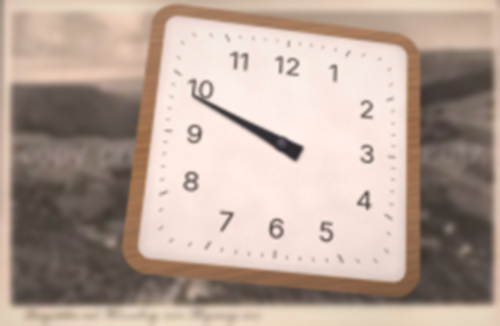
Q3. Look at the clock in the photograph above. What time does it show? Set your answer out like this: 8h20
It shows 9h49
